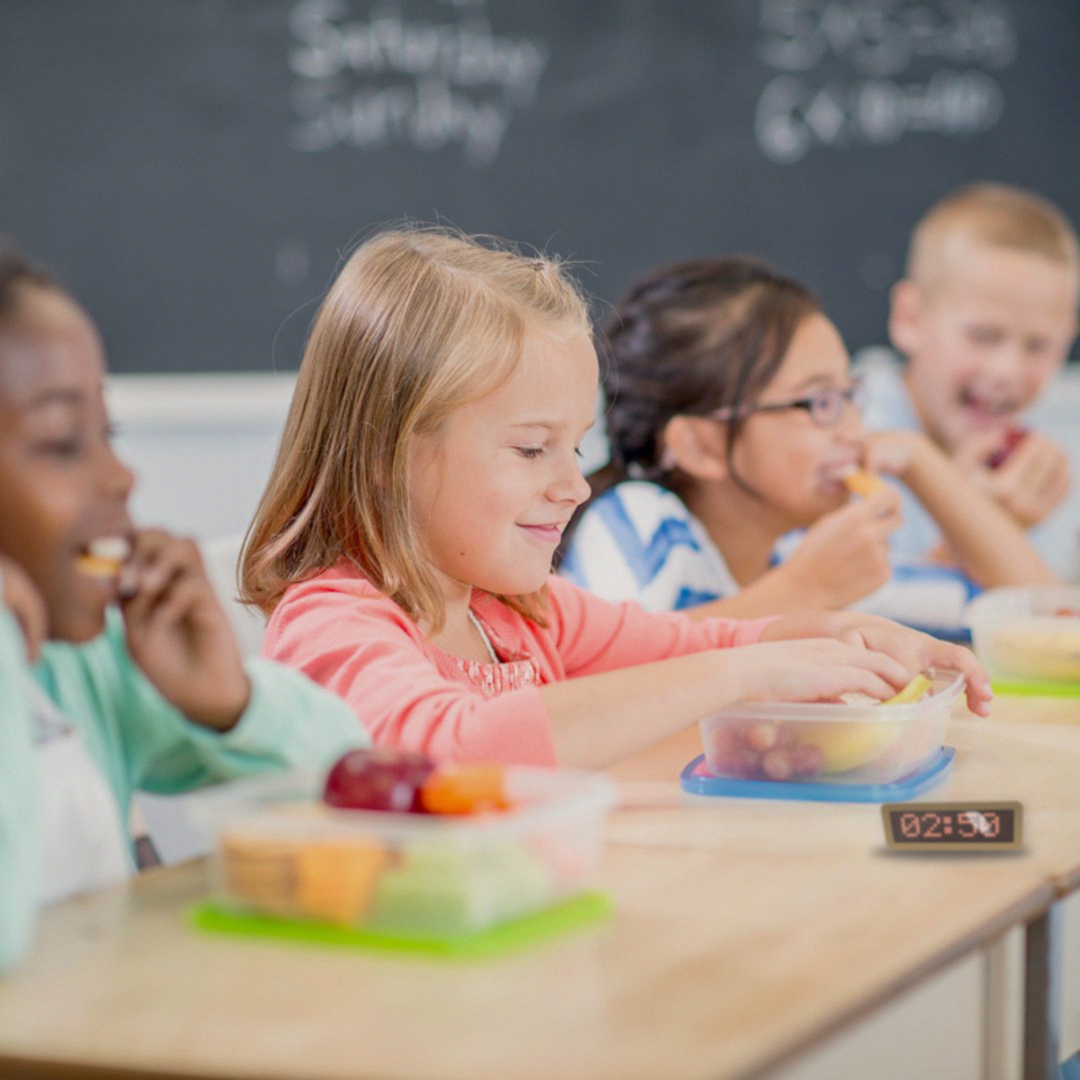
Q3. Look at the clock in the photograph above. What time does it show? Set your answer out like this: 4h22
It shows 2h50
